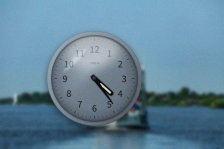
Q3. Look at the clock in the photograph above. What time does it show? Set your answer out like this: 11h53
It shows 4h24
